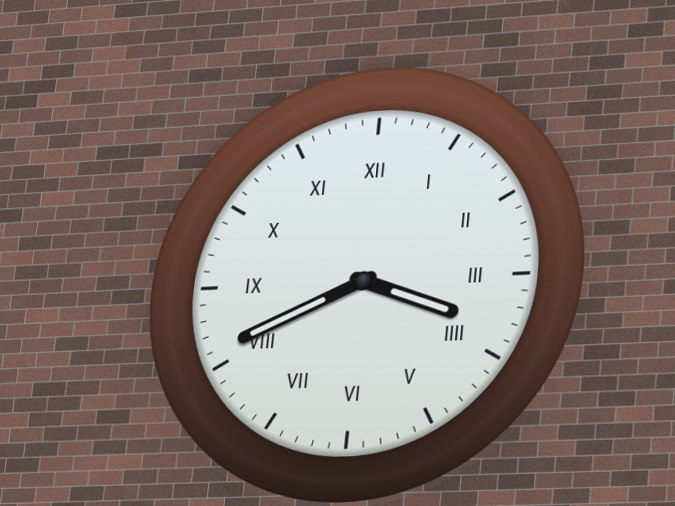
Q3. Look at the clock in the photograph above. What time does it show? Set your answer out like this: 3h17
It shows 3h41
